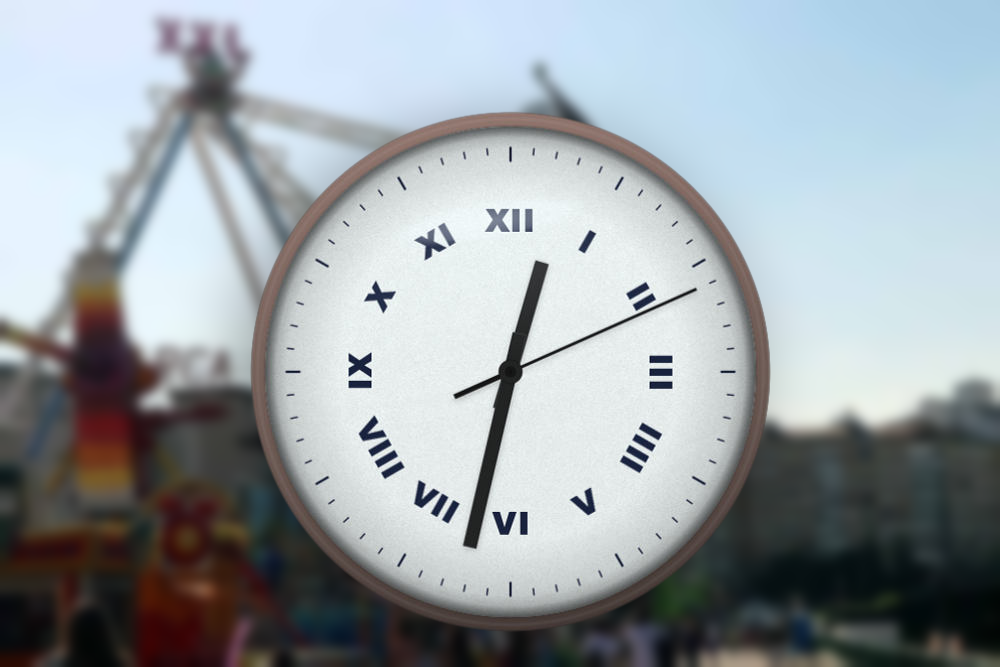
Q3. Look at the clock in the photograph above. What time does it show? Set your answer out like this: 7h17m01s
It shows 12h32m11s
